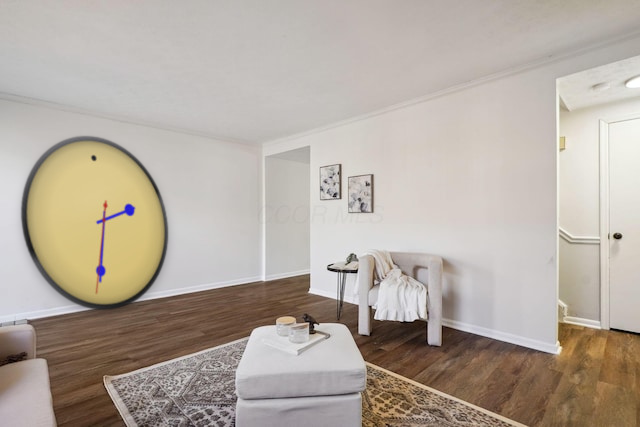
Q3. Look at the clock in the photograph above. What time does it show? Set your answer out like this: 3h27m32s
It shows 2h32m33s
